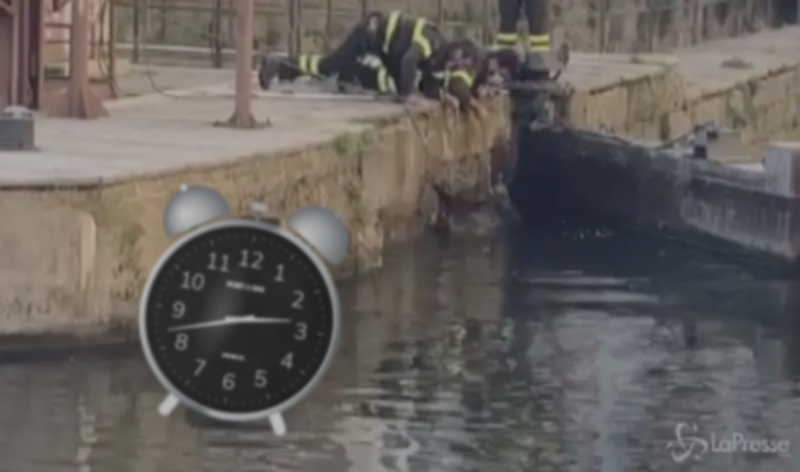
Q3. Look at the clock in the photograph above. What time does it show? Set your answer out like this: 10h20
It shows 2h42
